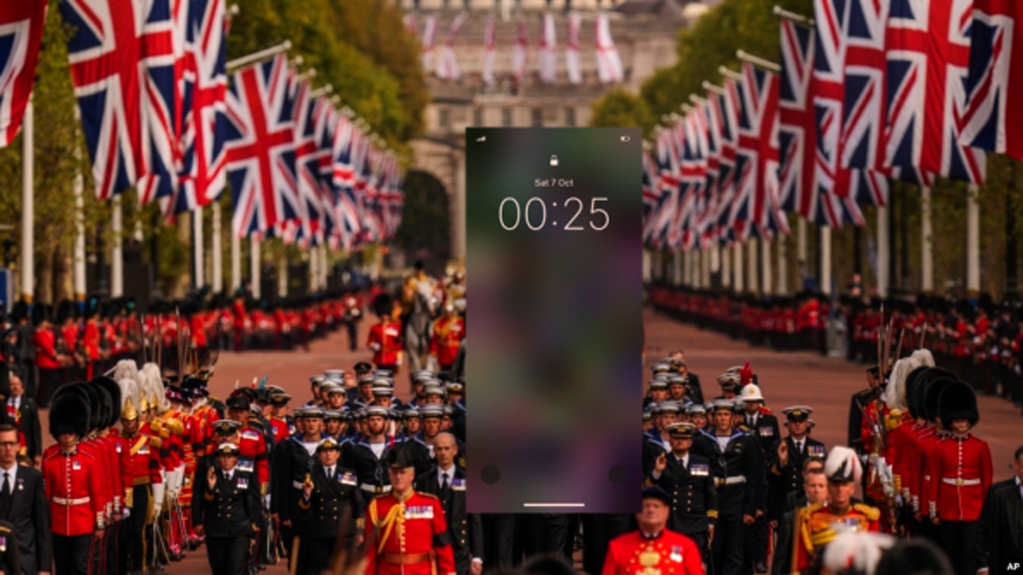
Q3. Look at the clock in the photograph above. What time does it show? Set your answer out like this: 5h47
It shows 0h25
